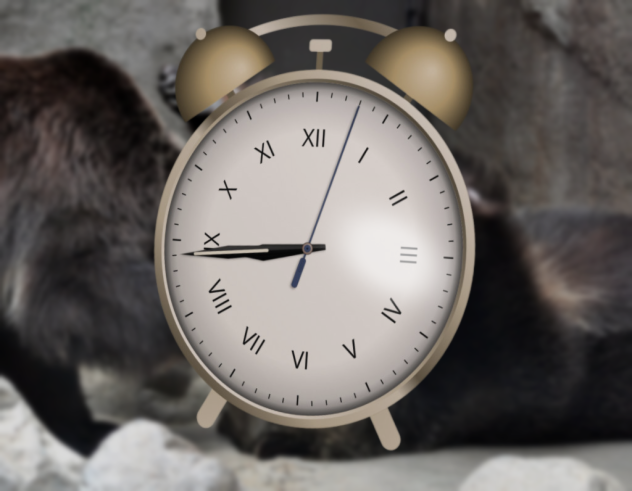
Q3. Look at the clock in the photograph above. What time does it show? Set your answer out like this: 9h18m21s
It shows 8h44m03s
